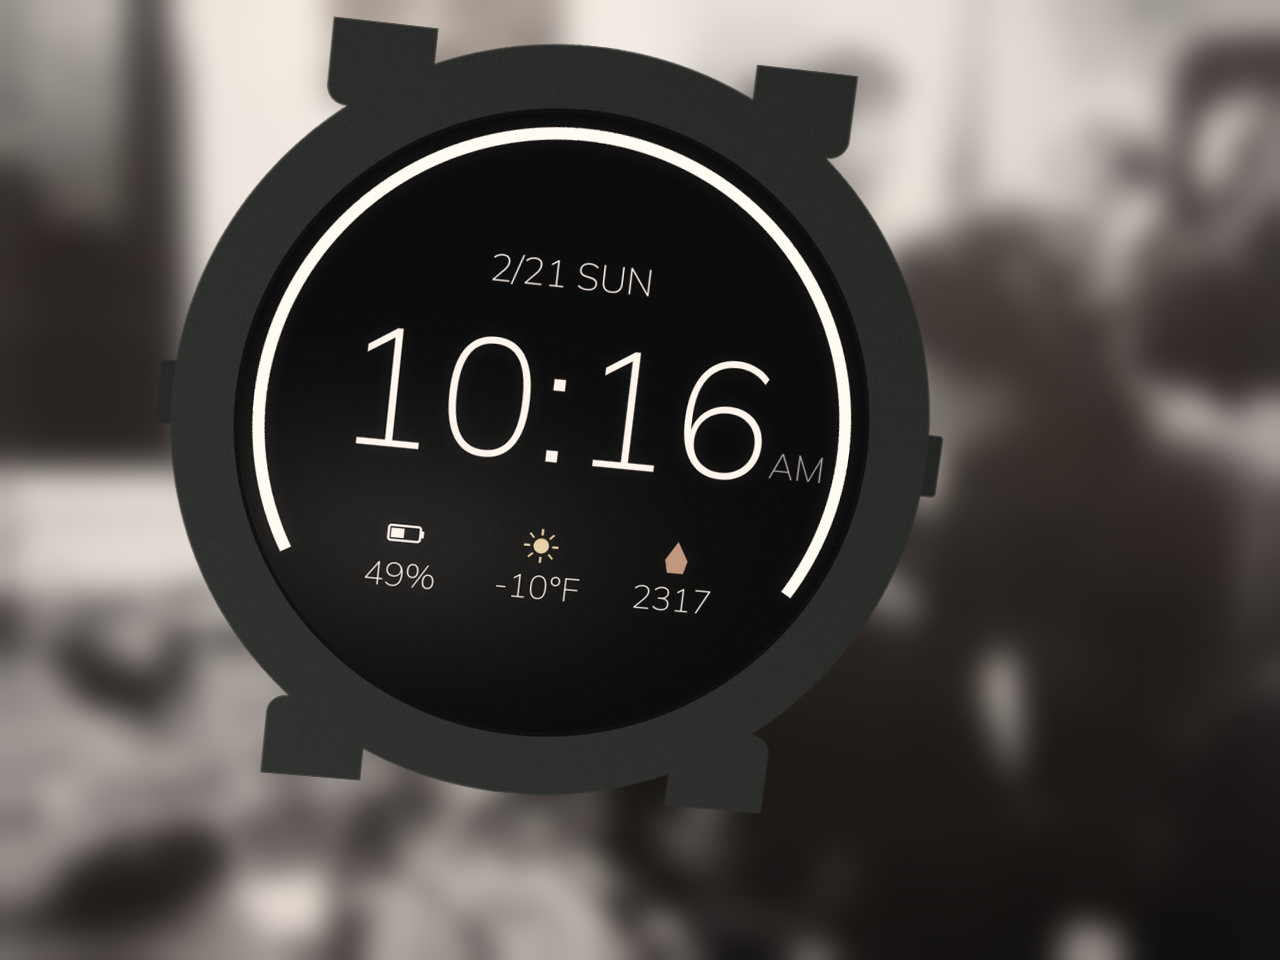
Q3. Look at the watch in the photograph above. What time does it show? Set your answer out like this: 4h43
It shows 10h16
